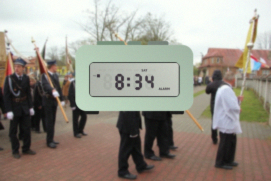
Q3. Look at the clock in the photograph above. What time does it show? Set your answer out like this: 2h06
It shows 8h34
